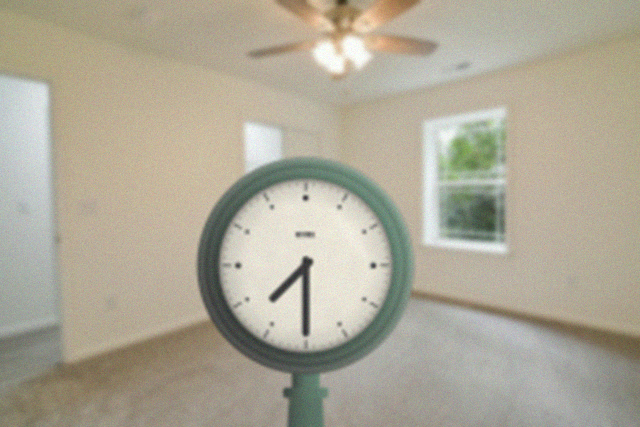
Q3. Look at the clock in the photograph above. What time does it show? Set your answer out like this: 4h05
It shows 7h30
